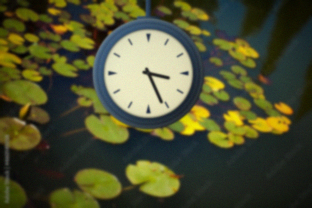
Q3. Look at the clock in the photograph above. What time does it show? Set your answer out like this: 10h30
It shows 3h26
